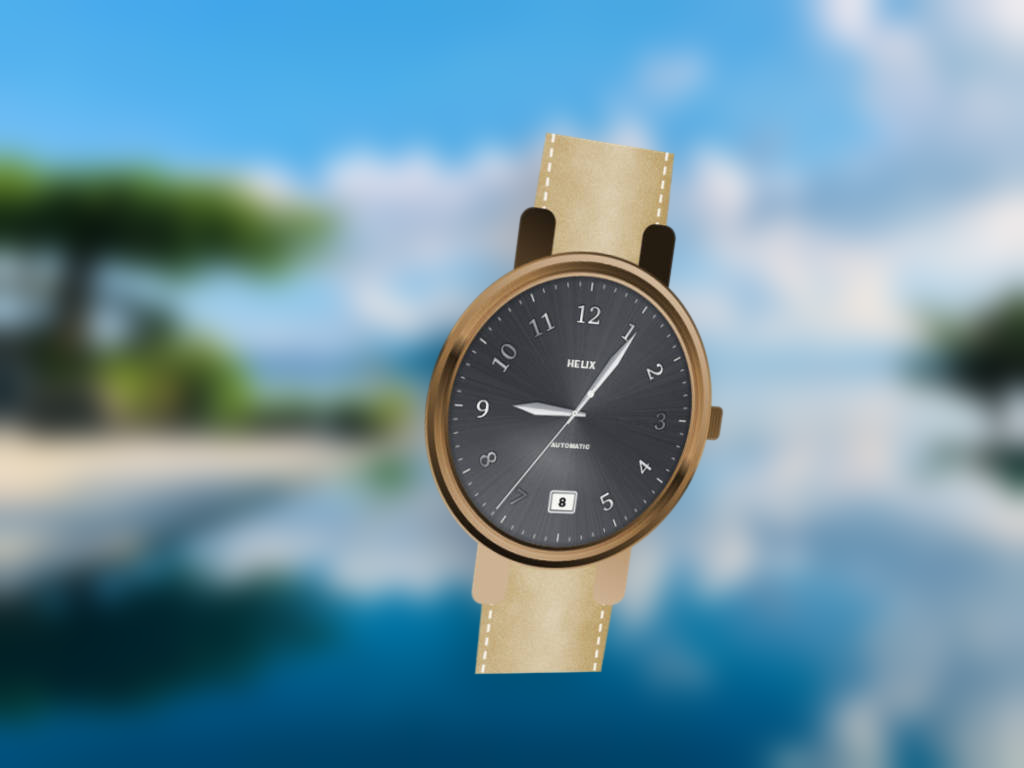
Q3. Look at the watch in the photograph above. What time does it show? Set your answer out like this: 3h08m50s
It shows 9h05m36s
